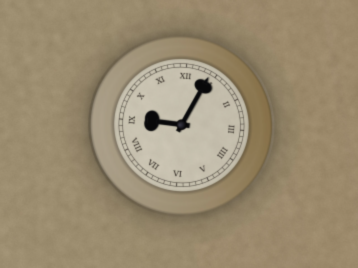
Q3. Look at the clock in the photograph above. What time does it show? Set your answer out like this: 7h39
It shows 9h04
